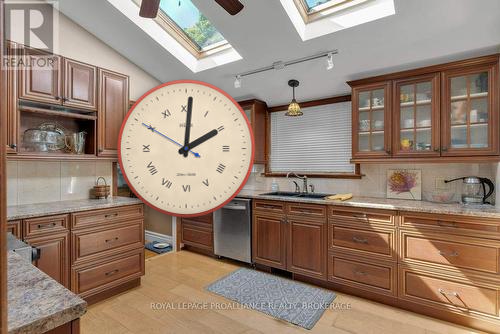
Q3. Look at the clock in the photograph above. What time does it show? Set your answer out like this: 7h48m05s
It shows 2h00m50s
